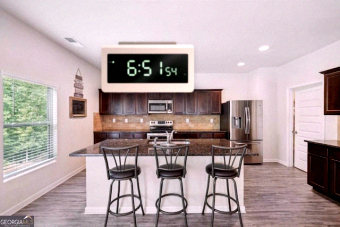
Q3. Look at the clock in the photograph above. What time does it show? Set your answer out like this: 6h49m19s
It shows 6h51m54s
